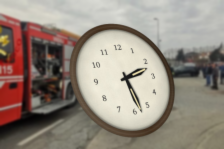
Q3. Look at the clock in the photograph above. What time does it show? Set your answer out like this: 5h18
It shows 2h28
